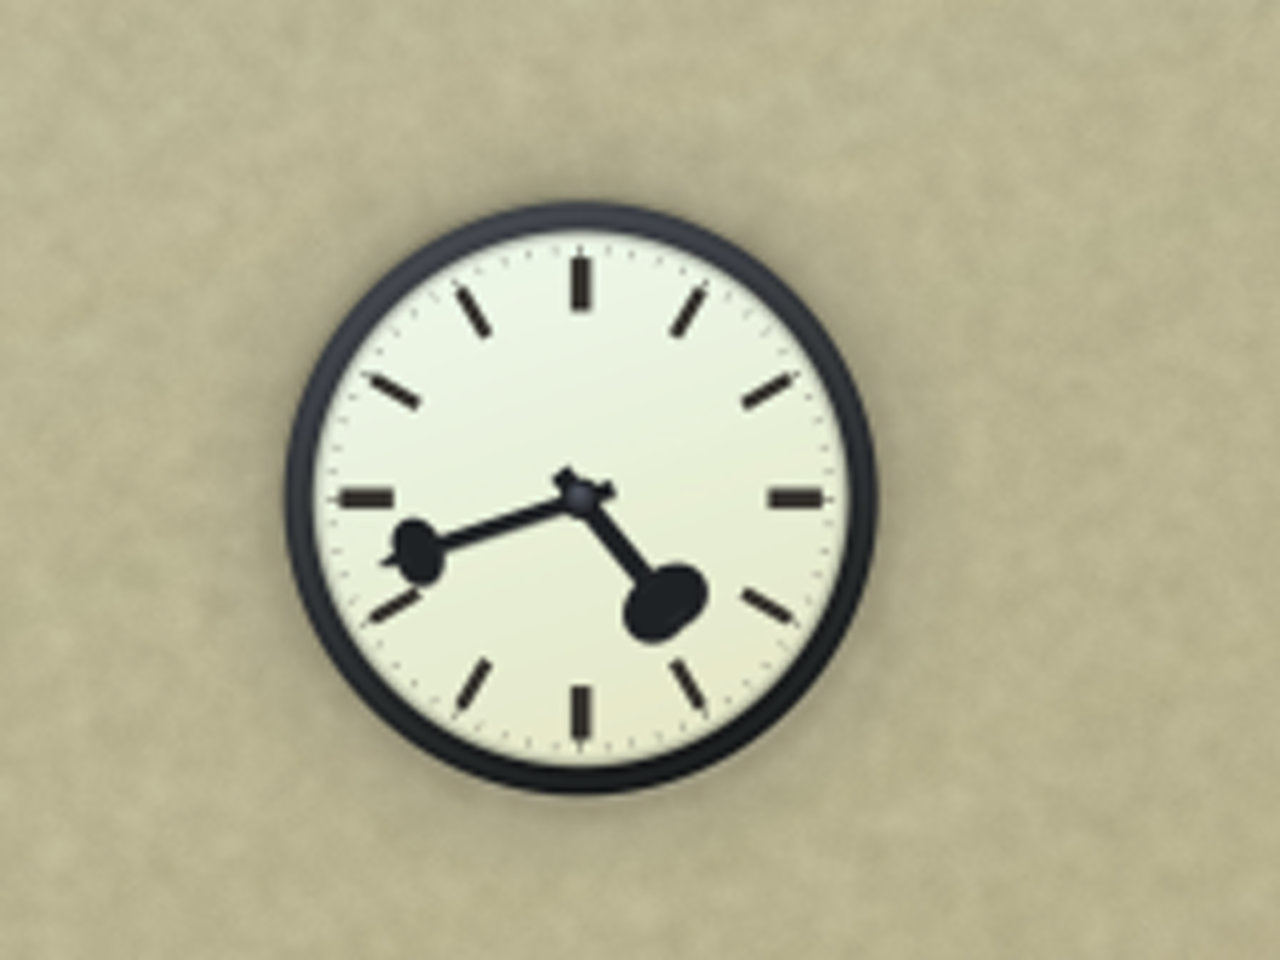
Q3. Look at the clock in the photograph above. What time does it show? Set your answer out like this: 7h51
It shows 4h42
